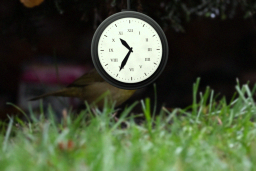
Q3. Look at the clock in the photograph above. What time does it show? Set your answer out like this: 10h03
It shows 10h35
